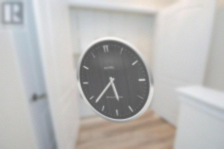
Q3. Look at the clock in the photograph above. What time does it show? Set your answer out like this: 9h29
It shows 5h38
